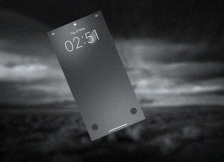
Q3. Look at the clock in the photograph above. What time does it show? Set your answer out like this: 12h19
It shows 2h51
